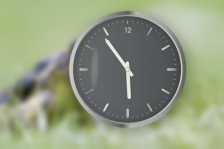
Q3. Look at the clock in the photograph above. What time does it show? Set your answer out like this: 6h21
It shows 5h54
